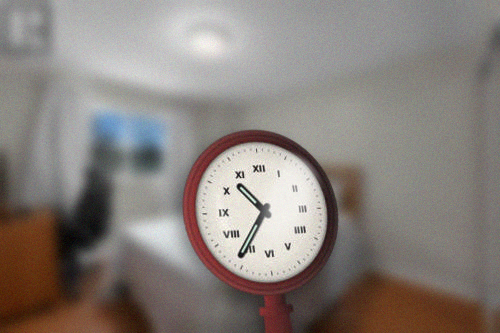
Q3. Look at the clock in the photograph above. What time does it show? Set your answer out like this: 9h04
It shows 10h36
